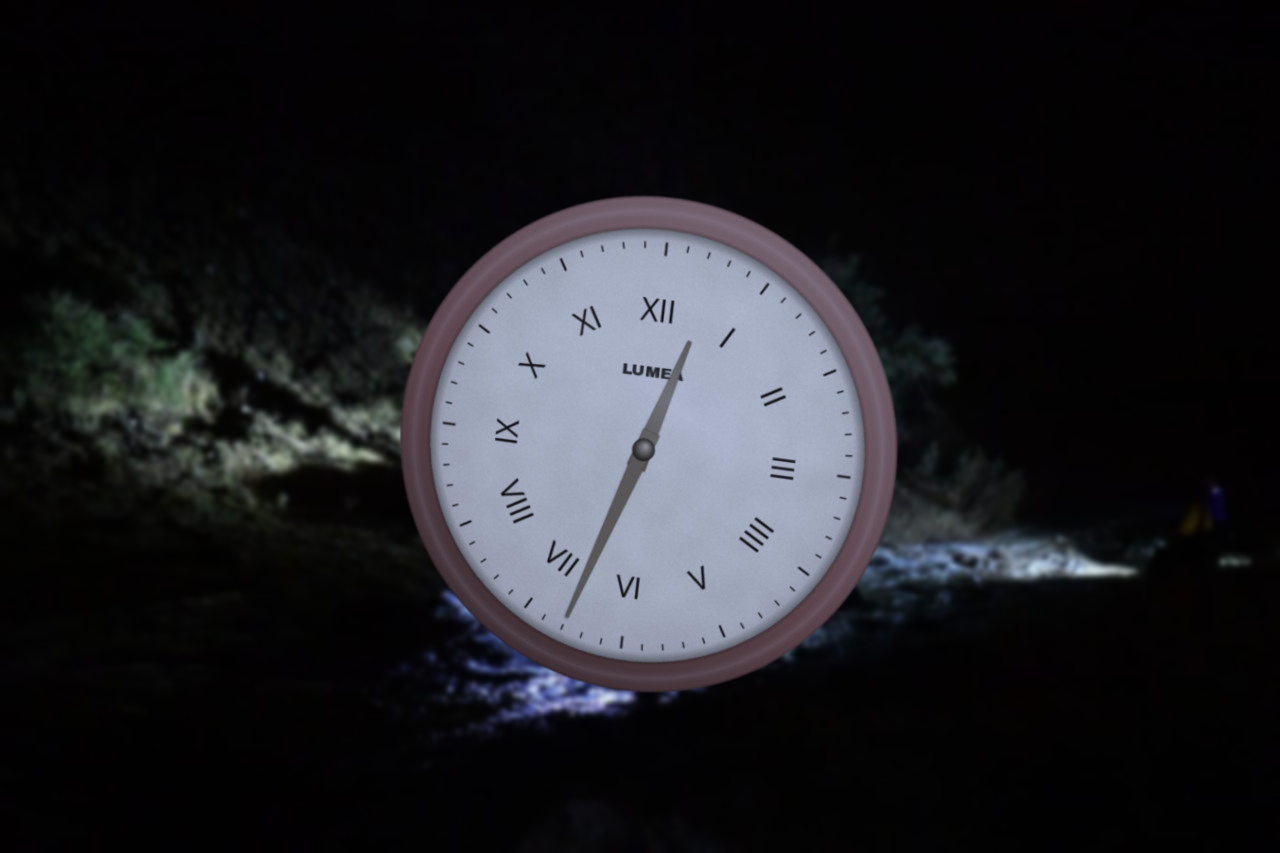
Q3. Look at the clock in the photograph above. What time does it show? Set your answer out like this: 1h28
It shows 12h33
